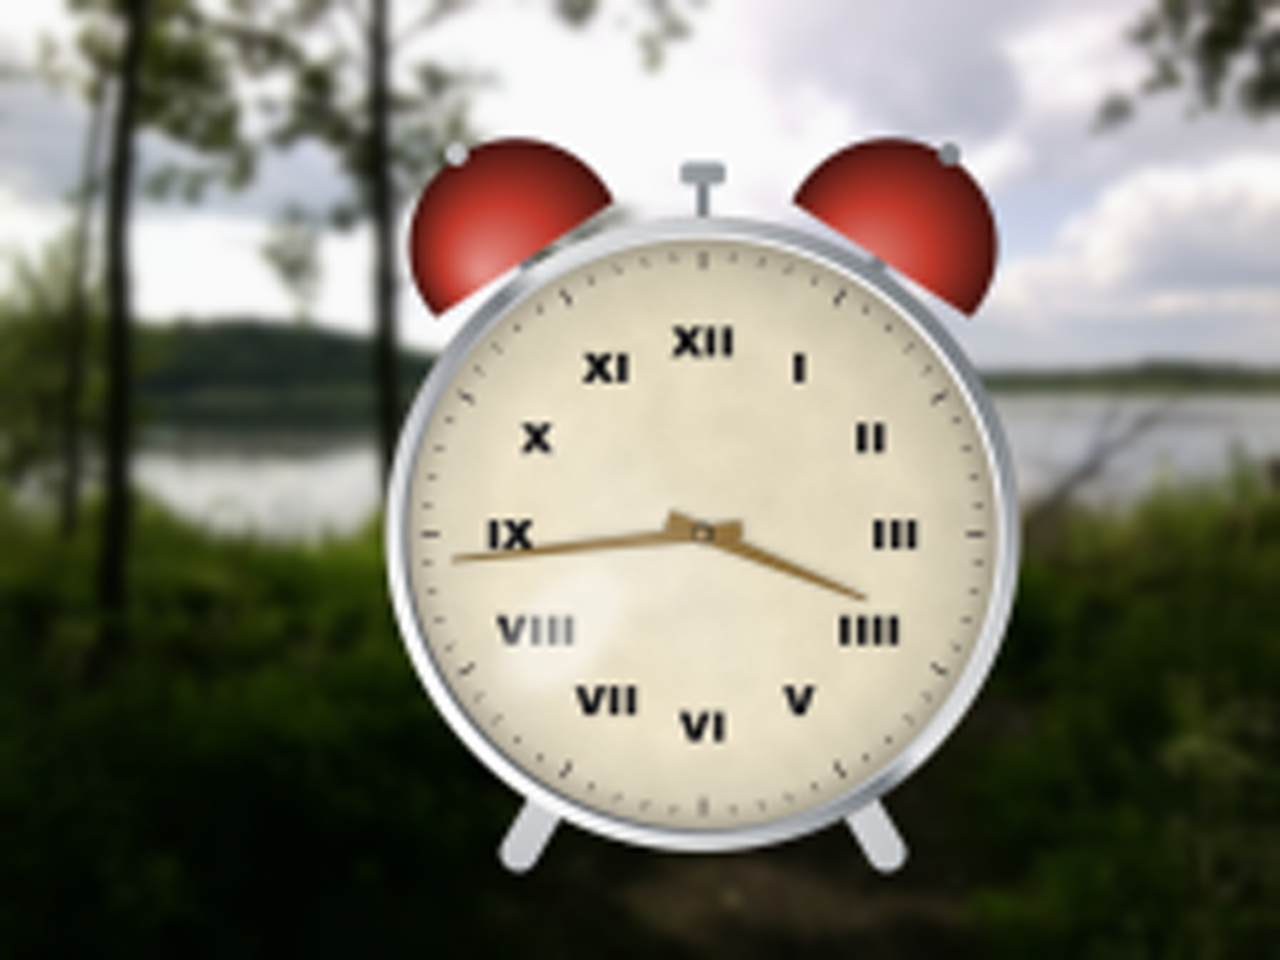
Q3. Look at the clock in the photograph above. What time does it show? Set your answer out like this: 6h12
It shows 3h44
